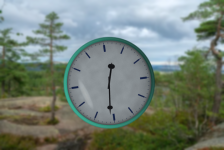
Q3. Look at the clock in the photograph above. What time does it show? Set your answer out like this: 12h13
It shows 12h31
